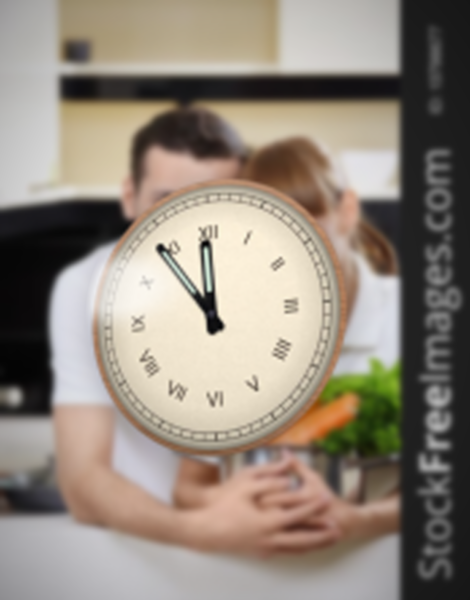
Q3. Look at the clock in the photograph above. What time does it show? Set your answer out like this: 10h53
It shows 11h54
